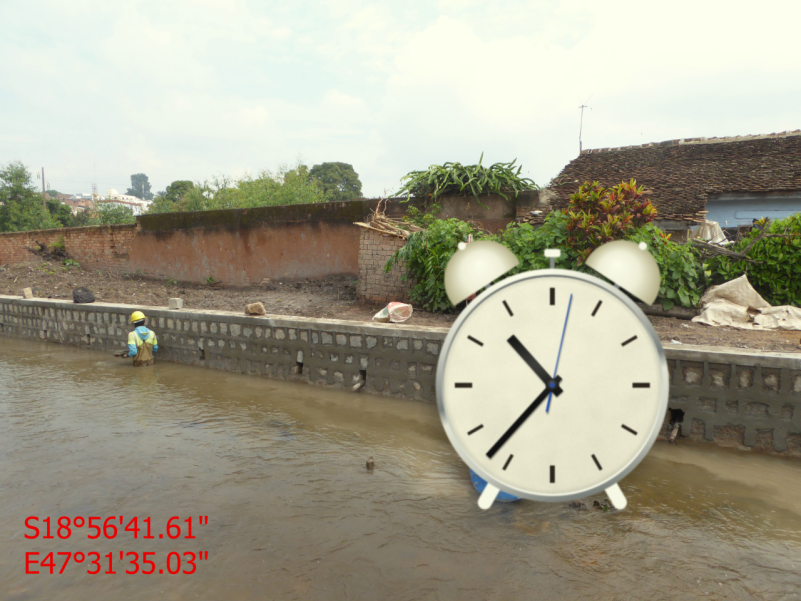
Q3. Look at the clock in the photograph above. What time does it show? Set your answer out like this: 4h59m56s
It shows 10h37m02s
